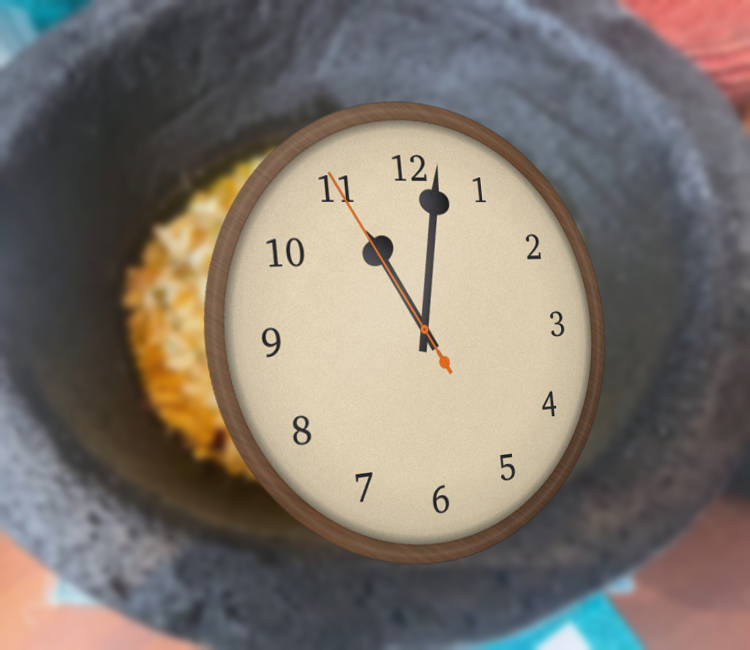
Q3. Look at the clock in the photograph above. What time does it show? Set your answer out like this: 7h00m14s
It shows 11h01m55s
